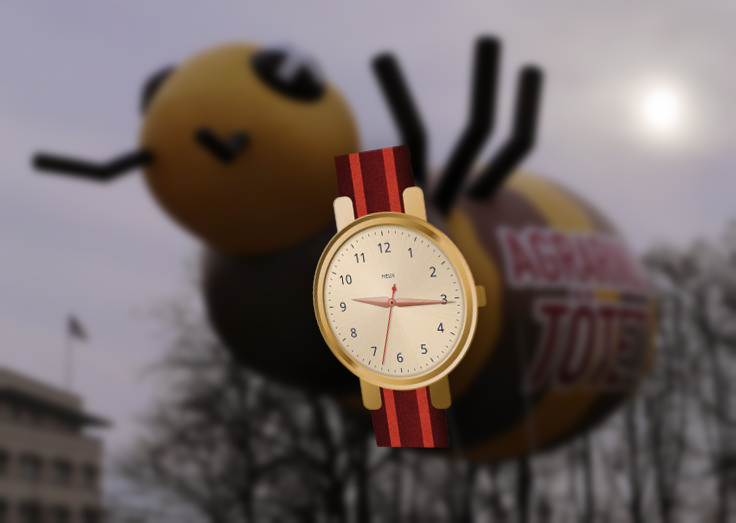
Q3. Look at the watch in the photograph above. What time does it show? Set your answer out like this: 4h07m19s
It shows 9h15m33s
